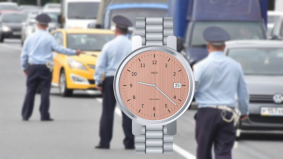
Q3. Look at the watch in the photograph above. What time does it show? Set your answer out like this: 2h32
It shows 9h22
